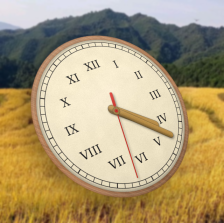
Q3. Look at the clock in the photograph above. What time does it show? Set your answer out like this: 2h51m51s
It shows 4h22m32s
